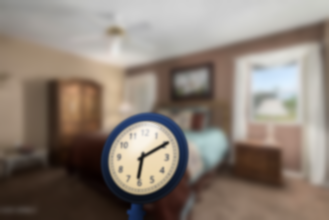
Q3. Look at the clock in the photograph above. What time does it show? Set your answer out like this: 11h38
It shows 6h10
